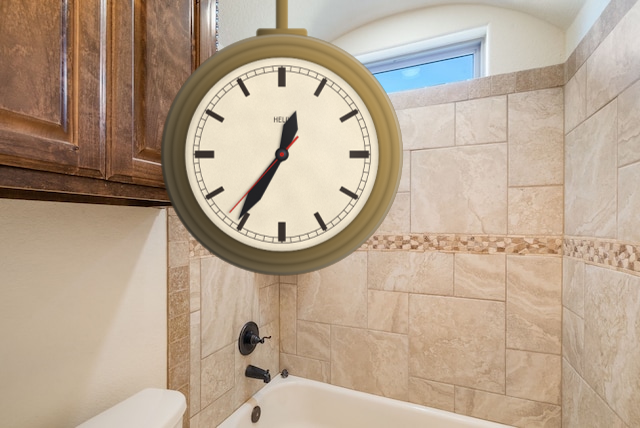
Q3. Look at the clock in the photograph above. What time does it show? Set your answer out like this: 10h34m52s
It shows 12h35m37s
